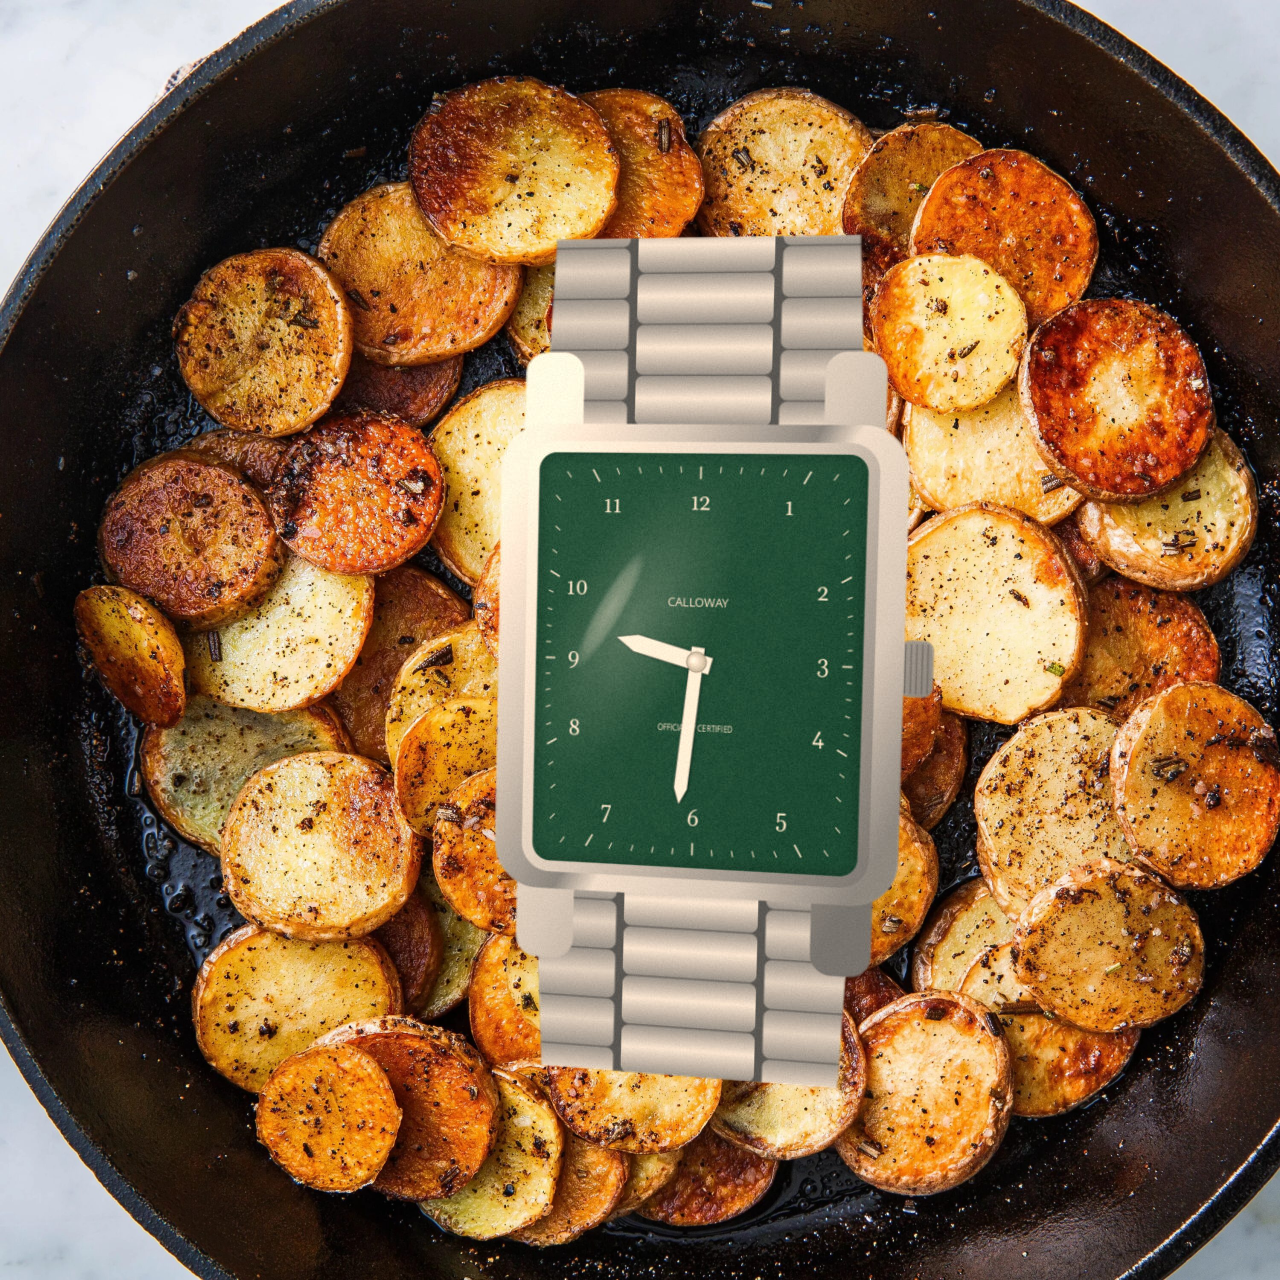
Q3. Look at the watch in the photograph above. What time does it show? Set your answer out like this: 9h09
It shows 9h31
